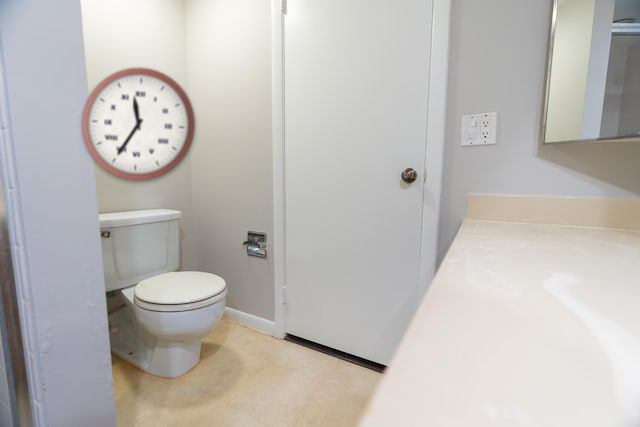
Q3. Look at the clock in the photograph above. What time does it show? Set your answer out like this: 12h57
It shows 11h35
